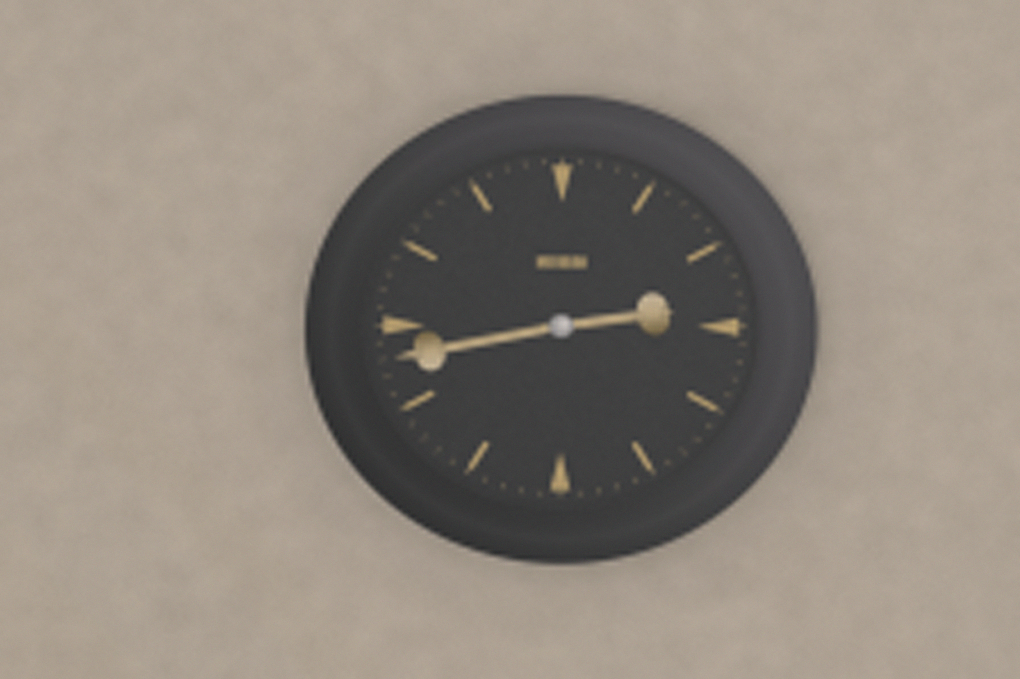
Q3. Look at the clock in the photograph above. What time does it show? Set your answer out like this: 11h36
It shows 2h43
